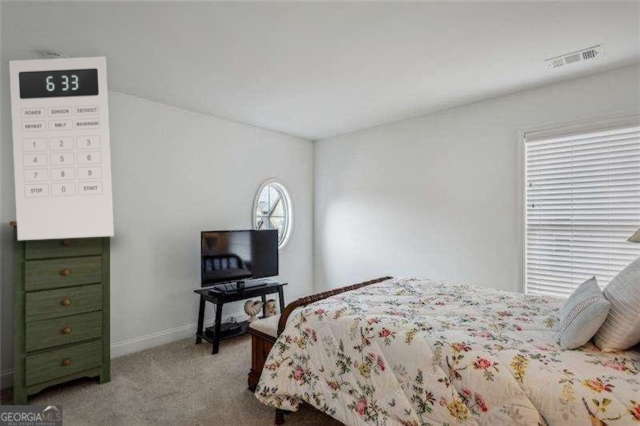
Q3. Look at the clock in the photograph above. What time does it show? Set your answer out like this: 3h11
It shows 6h33
